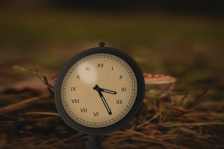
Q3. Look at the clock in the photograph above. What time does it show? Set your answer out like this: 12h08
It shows 3h25
